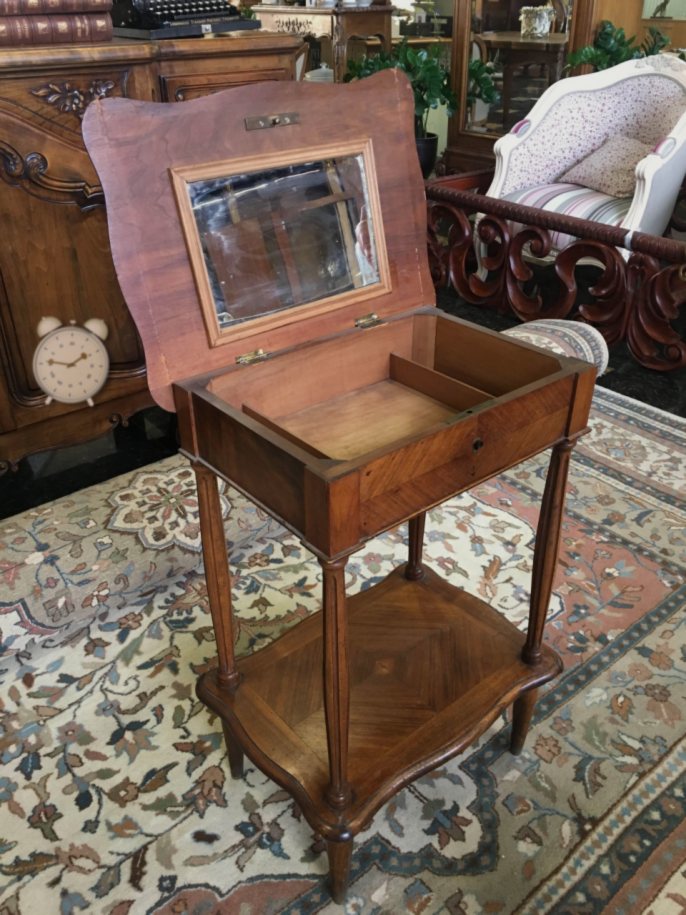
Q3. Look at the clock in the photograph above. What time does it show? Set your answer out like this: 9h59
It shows 1h46
